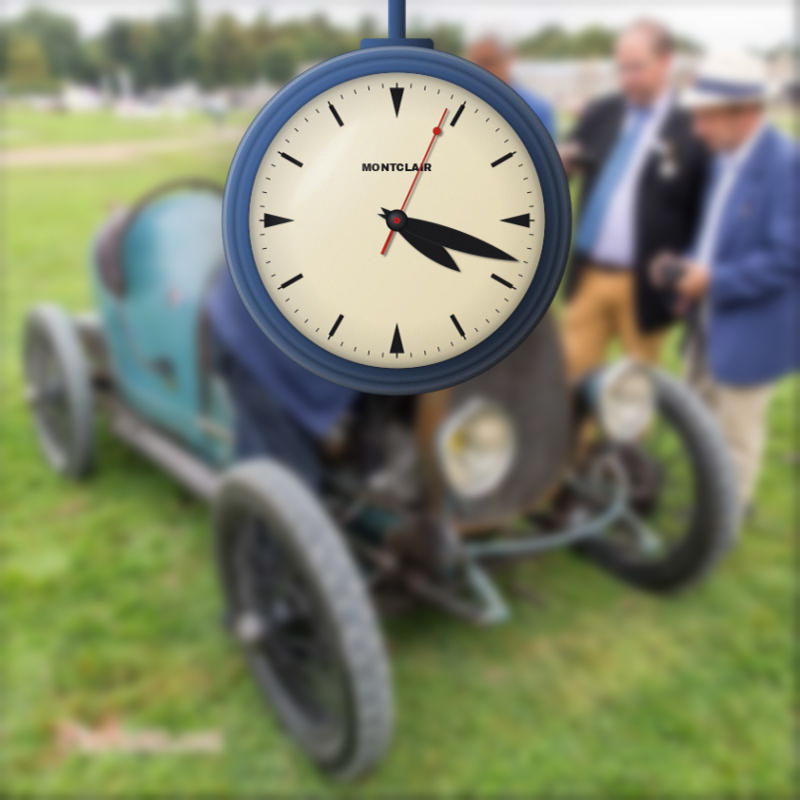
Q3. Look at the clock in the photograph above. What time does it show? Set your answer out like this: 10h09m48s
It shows 4h18m04s
